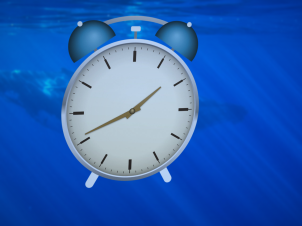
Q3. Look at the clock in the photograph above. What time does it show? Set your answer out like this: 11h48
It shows 1h41
